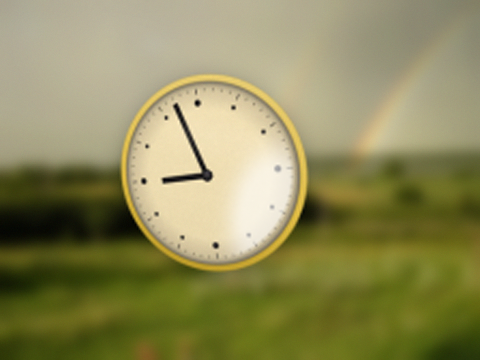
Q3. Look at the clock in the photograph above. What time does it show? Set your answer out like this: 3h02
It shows 8h57
